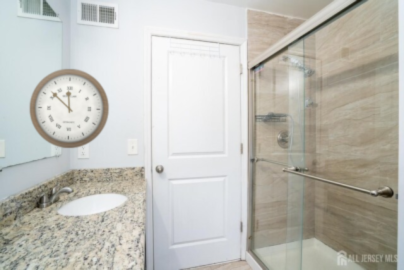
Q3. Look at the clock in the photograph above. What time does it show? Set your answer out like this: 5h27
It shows 11h52
